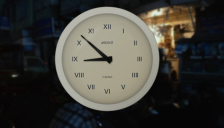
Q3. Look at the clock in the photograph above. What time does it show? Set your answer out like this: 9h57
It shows 8h52
